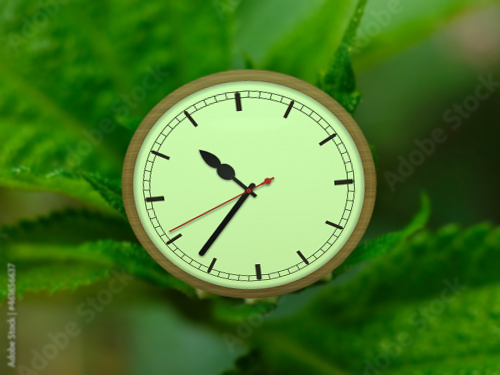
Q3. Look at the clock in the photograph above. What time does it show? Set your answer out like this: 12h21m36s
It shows 10h36m41s
